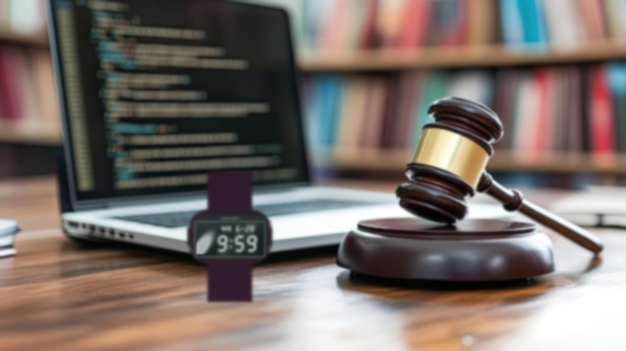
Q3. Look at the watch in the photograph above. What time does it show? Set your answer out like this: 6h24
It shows 9h59
